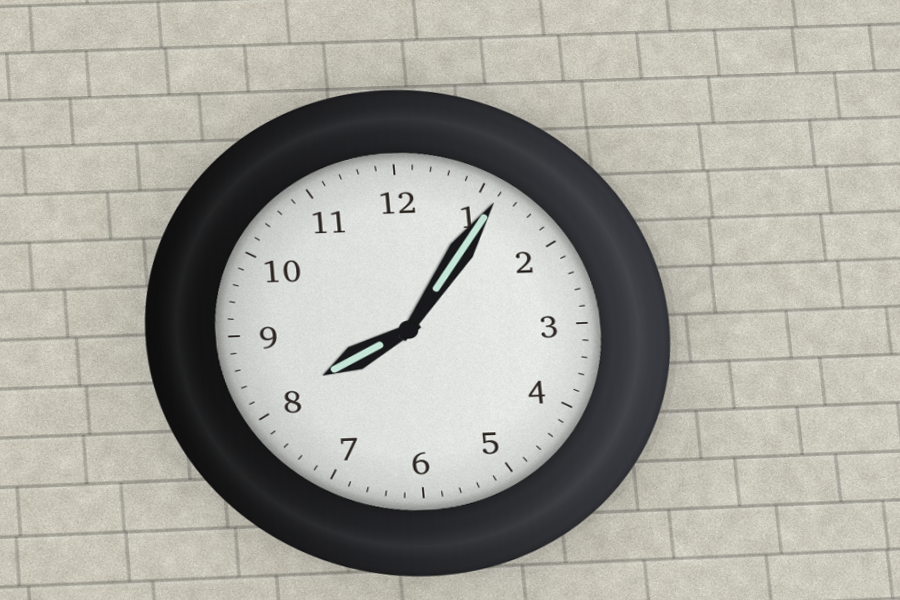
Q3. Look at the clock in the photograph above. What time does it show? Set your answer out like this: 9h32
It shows 8h06
